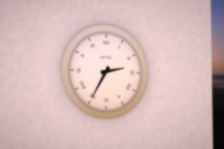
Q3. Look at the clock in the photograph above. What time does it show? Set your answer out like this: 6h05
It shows 2h35
